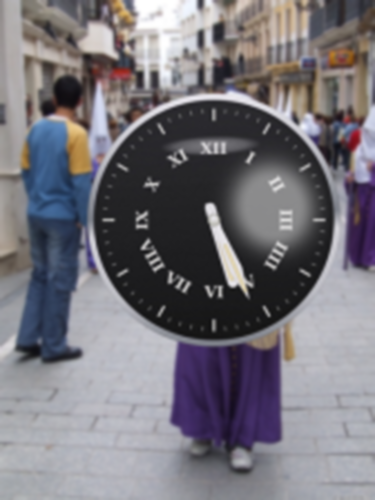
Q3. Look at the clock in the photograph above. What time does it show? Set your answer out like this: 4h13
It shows 5h26
